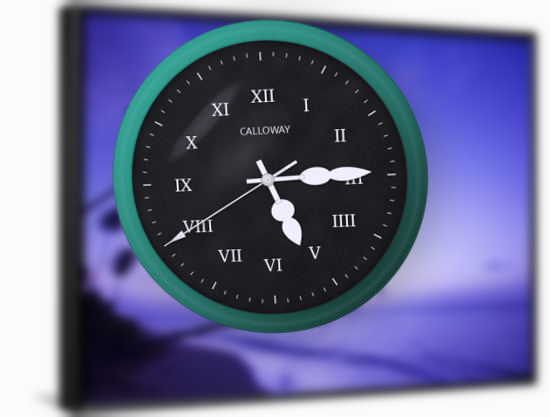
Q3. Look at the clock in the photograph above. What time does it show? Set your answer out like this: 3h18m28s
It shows 5h14m40s
